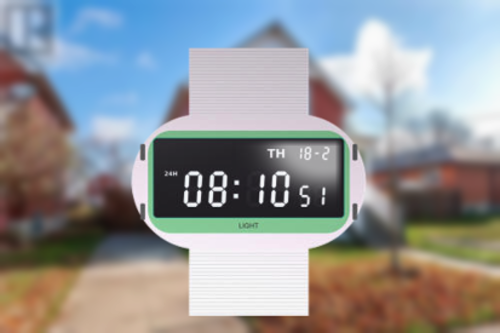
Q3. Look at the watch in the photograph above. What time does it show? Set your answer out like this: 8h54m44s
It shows 8h10m51s
